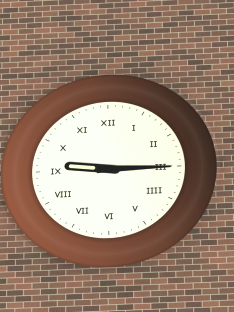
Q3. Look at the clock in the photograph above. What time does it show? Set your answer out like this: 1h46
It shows 9h15
